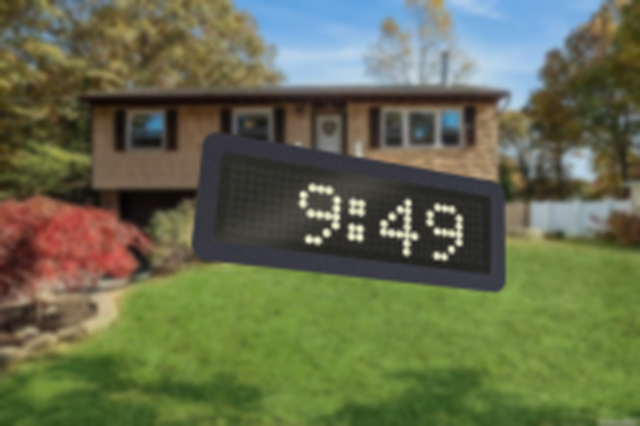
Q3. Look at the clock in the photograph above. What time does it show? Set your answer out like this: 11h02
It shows 9h49
